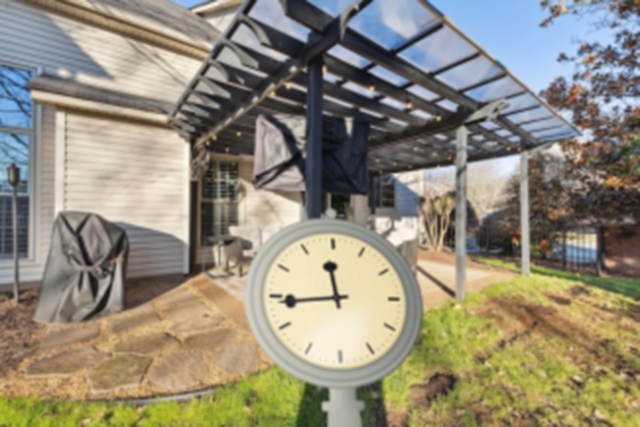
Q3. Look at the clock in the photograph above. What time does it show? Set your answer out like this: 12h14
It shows 11h44
